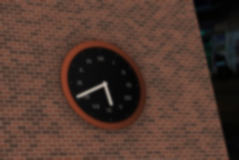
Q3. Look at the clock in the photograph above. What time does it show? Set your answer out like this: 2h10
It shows 5h41
